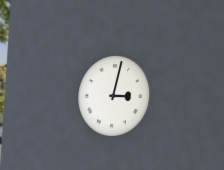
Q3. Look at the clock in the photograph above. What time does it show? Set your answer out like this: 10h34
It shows 3h02
